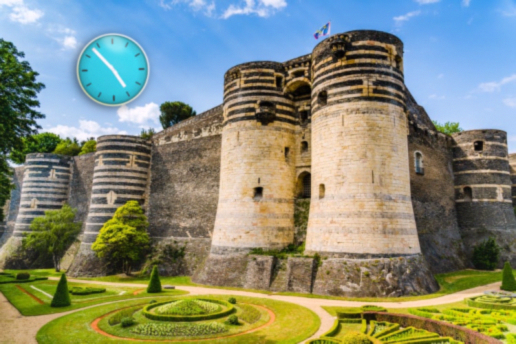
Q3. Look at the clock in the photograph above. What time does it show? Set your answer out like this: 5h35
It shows 4h53
